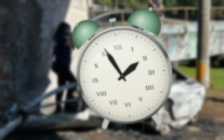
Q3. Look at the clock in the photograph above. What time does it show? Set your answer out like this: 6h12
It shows 1h56
